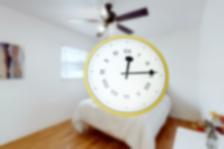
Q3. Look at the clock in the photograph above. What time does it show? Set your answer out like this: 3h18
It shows 12h14
